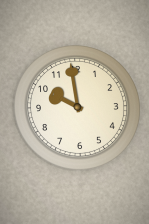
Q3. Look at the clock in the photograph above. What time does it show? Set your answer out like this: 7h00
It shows 9h59
